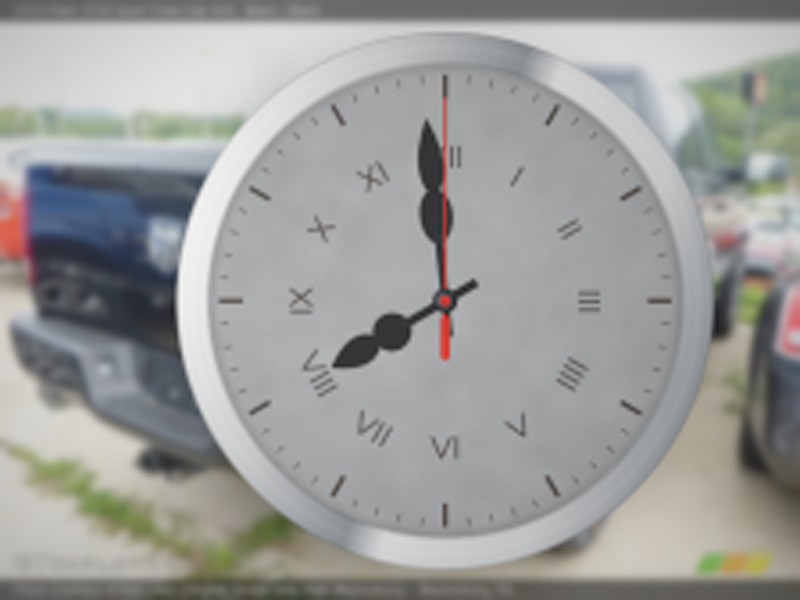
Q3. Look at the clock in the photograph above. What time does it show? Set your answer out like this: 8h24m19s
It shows 7h59m00s
